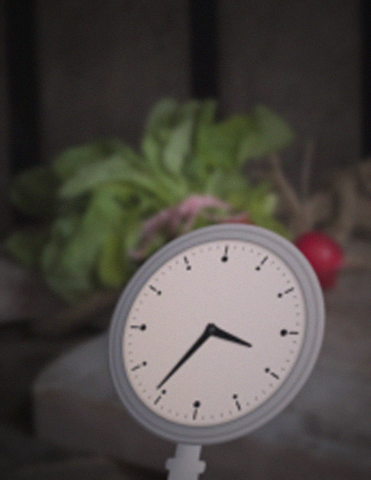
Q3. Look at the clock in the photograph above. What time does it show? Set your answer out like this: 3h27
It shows 3h36
